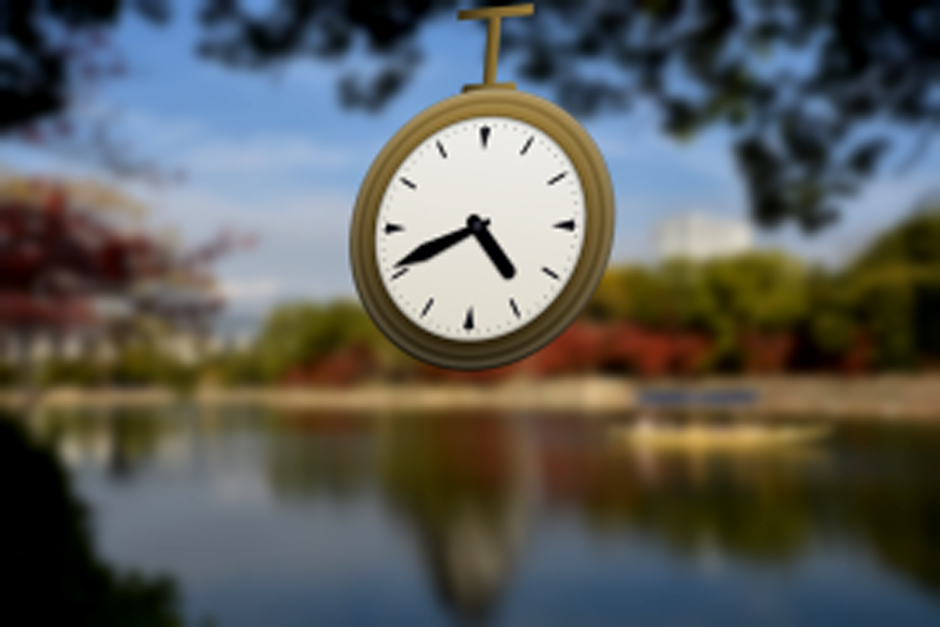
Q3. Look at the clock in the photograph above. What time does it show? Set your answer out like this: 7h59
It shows 4h41
